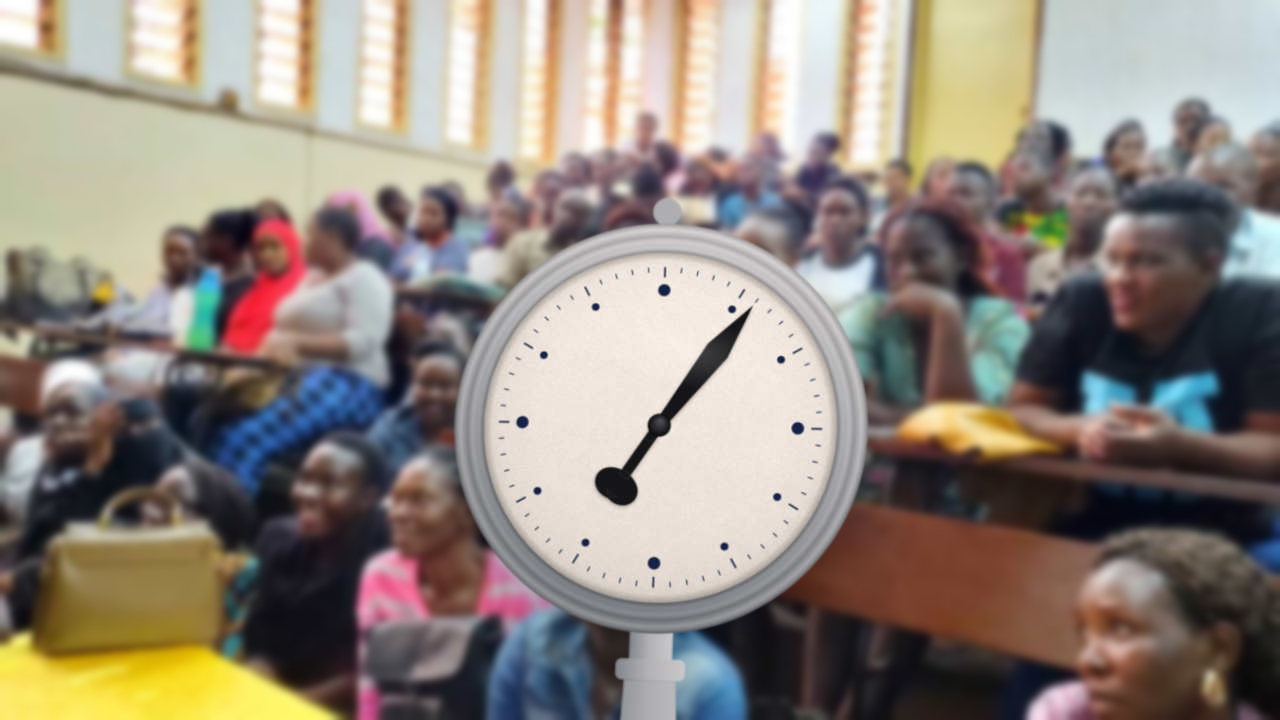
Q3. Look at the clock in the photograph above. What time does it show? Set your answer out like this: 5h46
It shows 7h06
